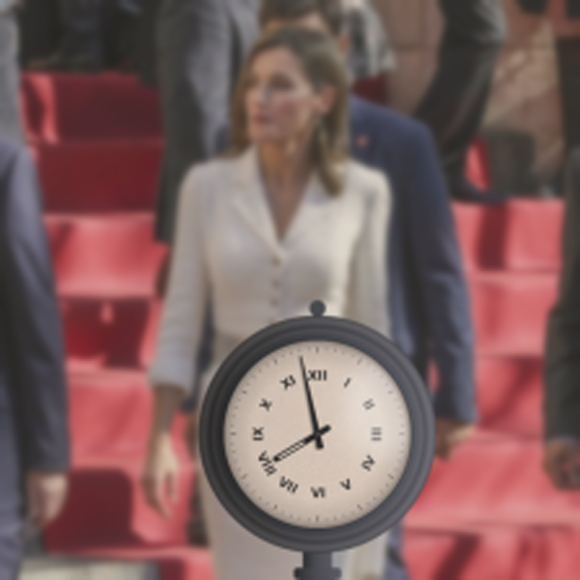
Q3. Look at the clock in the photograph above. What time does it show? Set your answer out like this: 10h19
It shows 7h58
